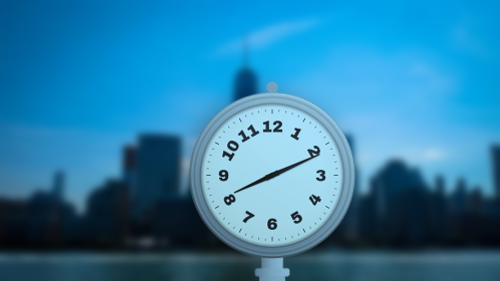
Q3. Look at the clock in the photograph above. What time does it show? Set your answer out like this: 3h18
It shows 8h11
